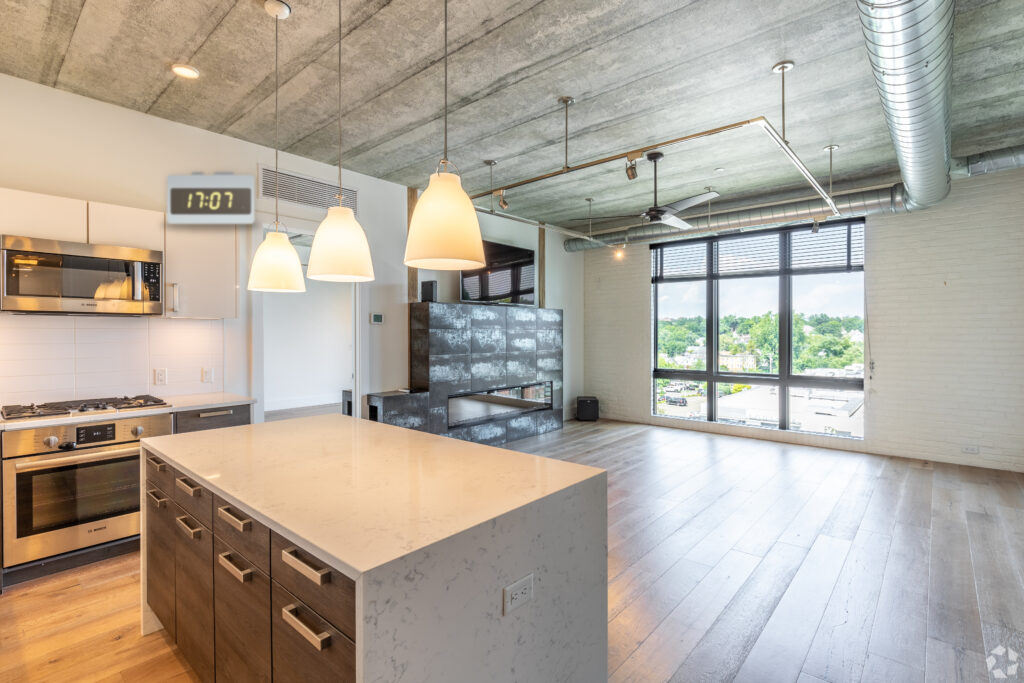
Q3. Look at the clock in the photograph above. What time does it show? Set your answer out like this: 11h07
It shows 17h07
